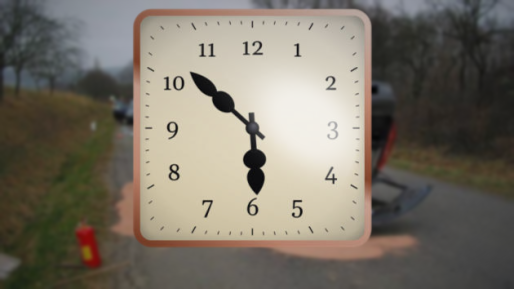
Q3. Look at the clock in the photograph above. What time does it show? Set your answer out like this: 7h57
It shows 5h52
